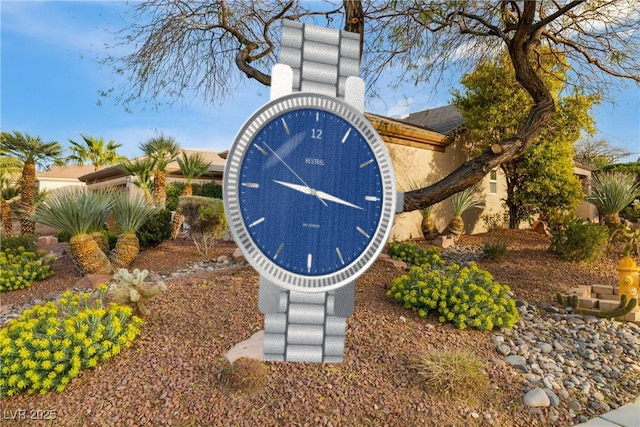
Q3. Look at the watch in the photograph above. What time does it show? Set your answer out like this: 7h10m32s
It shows 9h16m51s
